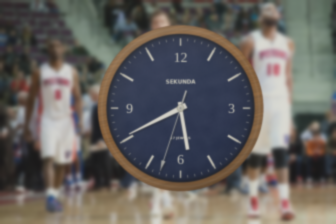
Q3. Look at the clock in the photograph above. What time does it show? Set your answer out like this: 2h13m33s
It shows 5h40m33s
